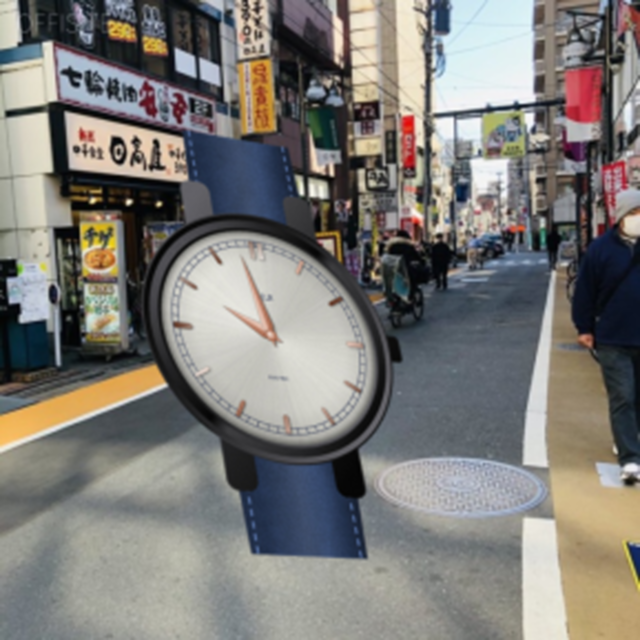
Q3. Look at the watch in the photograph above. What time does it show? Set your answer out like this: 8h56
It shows 9h58
